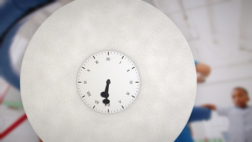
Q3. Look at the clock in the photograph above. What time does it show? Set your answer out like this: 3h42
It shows 6h31
